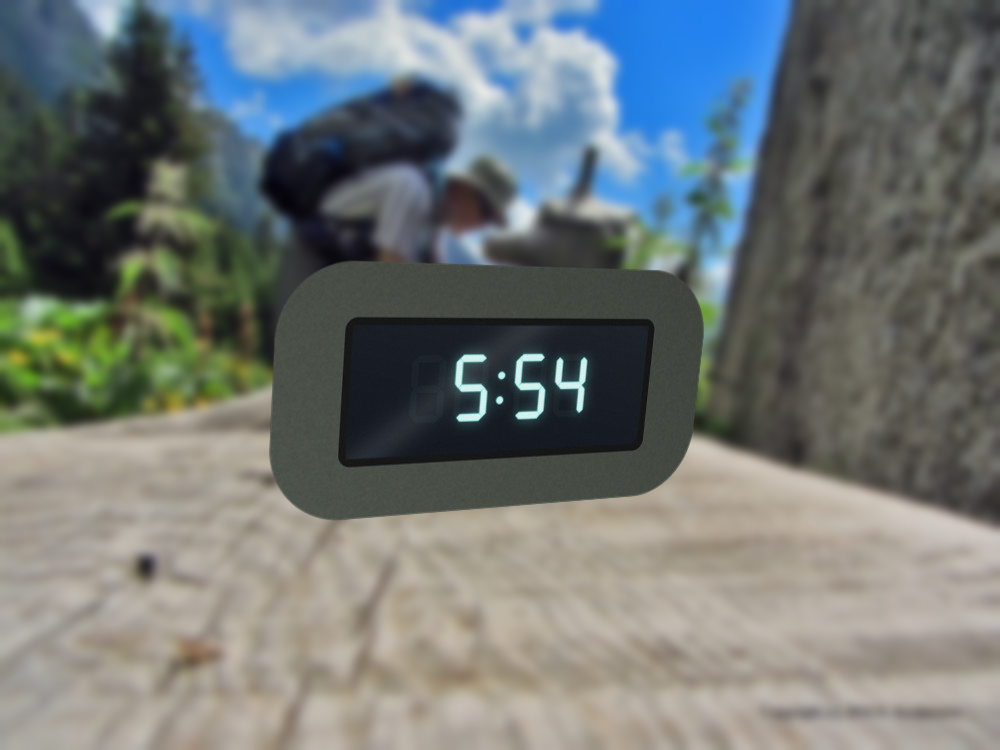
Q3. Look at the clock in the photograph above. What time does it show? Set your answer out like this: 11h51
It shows 5h54
